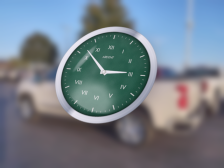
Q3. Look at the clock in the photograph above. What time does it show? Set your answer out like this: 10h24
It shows 2h52
